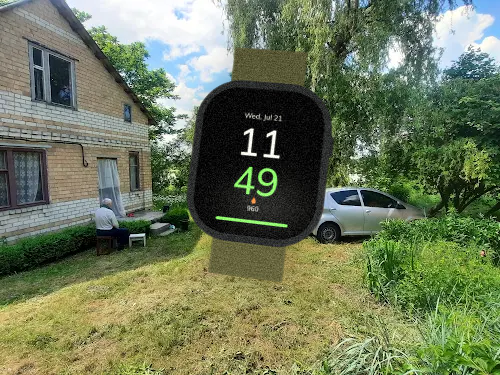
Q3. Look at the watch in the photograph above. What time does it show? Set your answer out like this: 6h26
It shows 11h49
